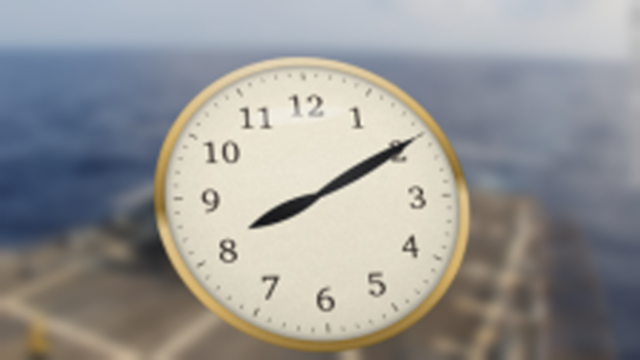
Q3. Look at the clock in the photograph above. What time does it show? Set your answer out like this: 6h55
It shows 8h10
